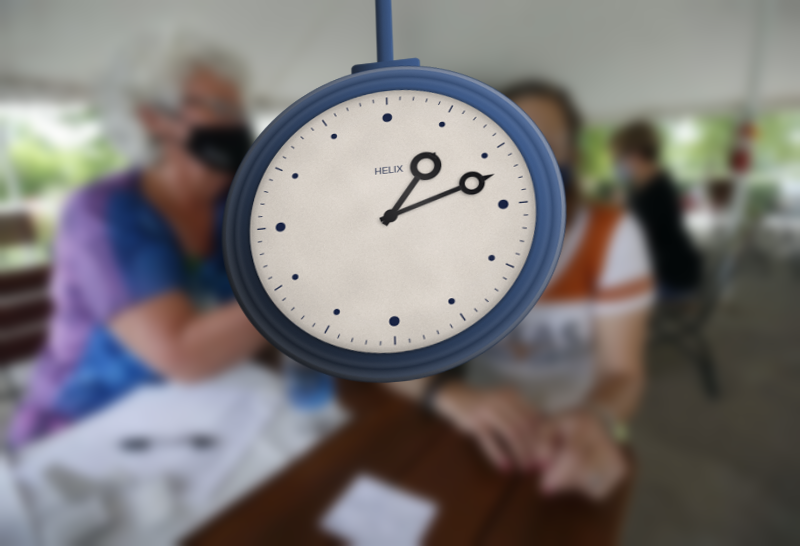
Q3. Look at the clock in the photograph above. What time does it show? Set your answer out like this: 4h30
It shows 1h12
